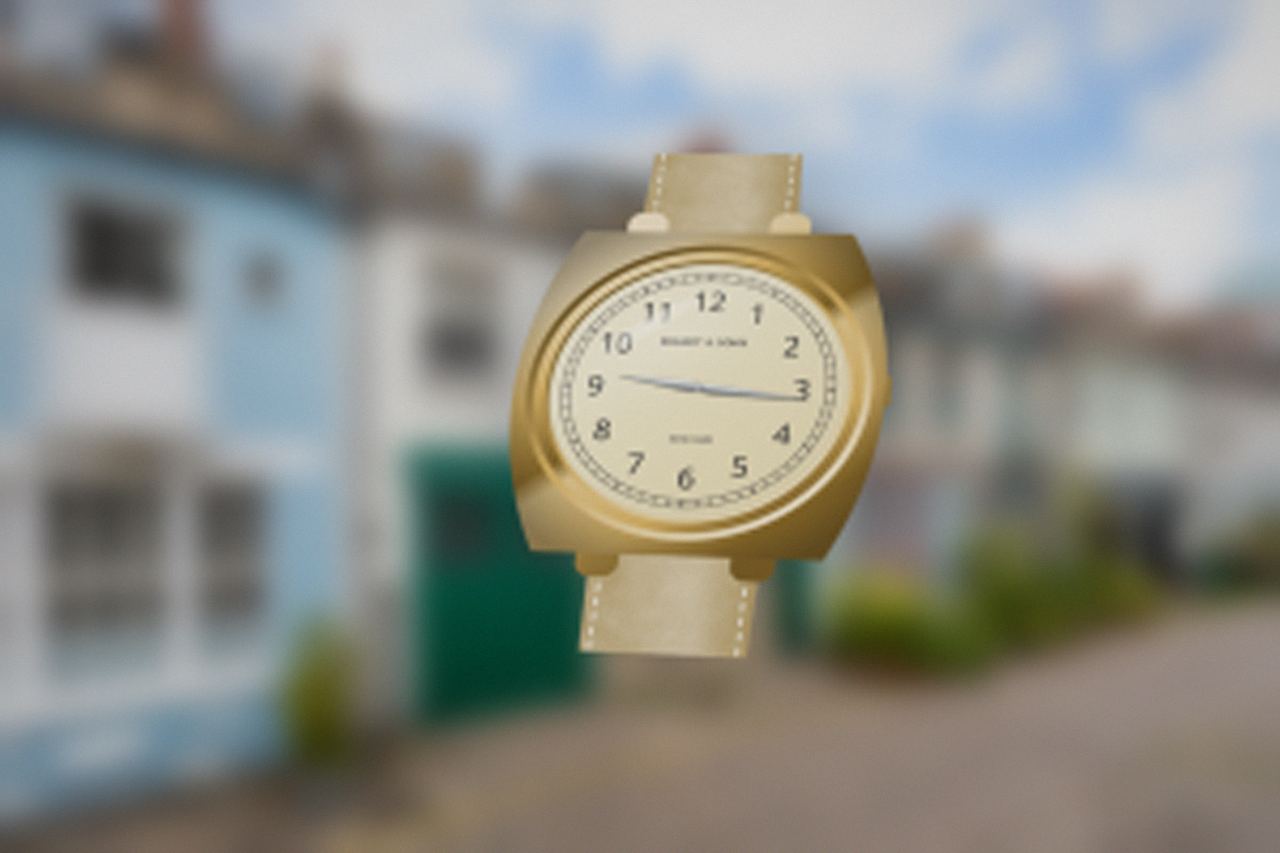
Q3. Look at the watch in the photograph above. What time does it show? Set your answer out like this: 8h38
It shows 9h16
